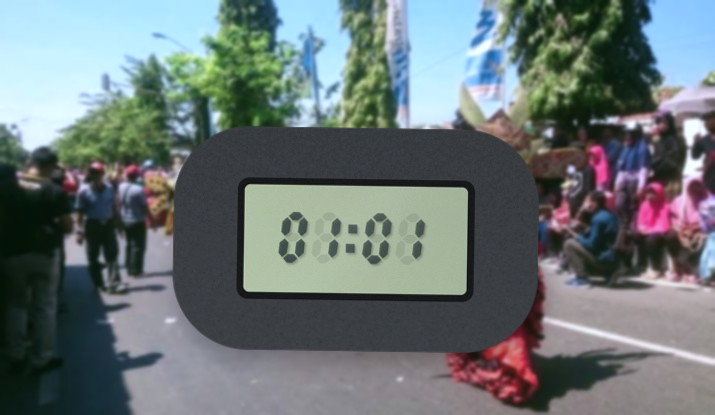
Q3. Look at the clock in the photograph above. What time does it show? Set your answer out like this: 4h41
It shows 1h01
